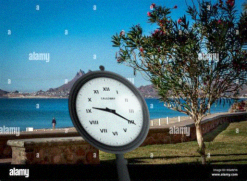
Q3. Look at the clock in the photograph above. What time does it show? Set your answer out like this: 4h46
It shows 9h20
